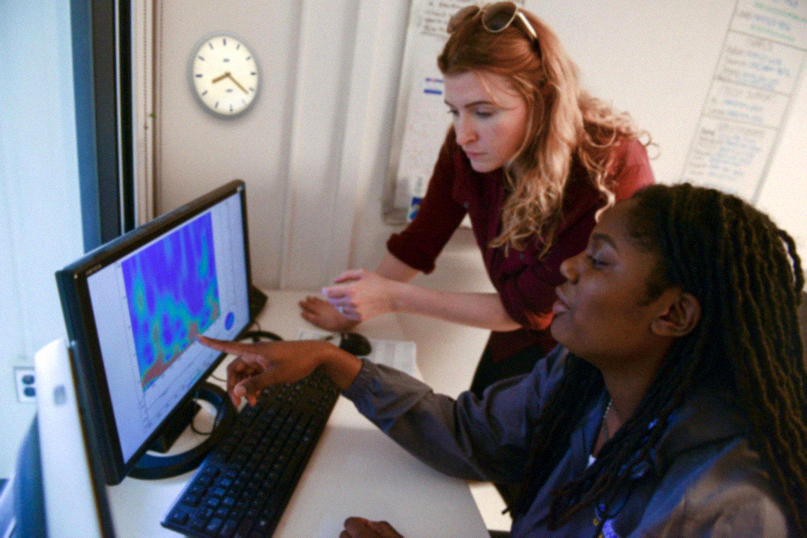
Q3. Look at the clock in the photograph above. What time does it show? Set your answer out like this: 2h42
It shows 8h22
